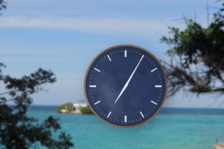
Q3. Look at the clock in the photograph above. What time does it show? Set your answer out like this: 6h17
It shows 7h05
